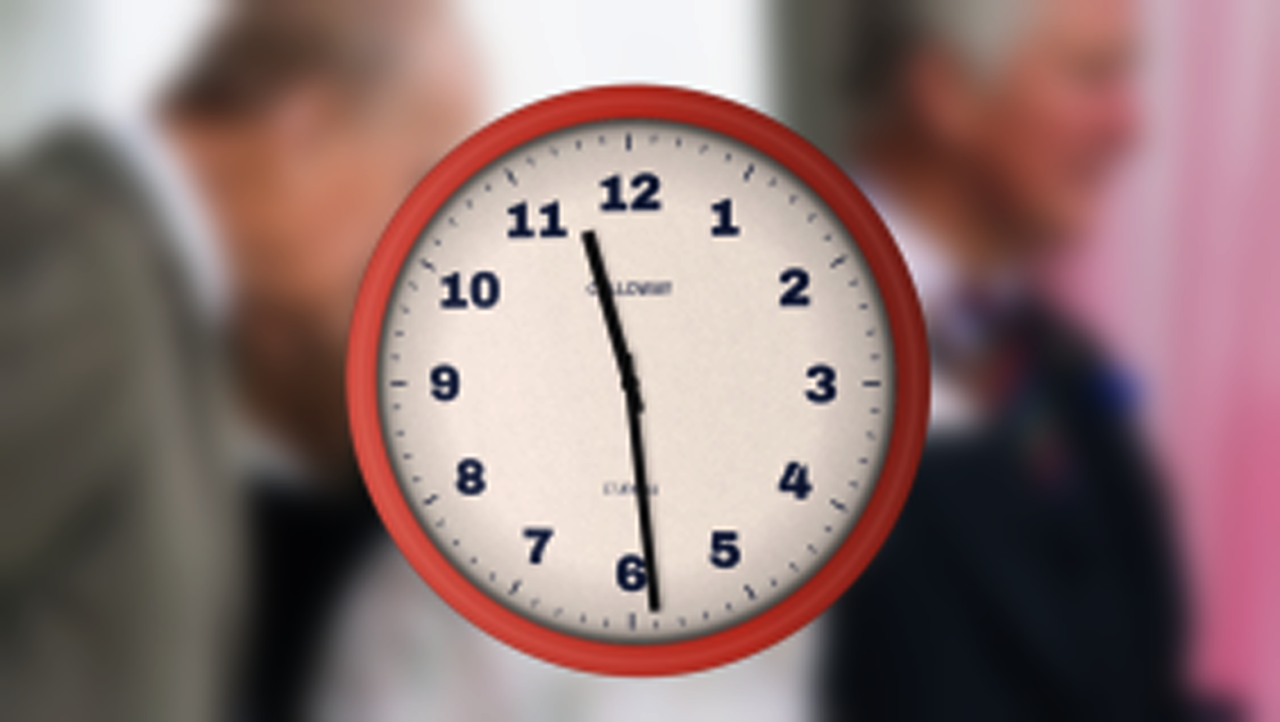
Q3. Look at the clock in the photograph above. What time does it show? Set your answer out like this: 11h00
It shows 11h29
